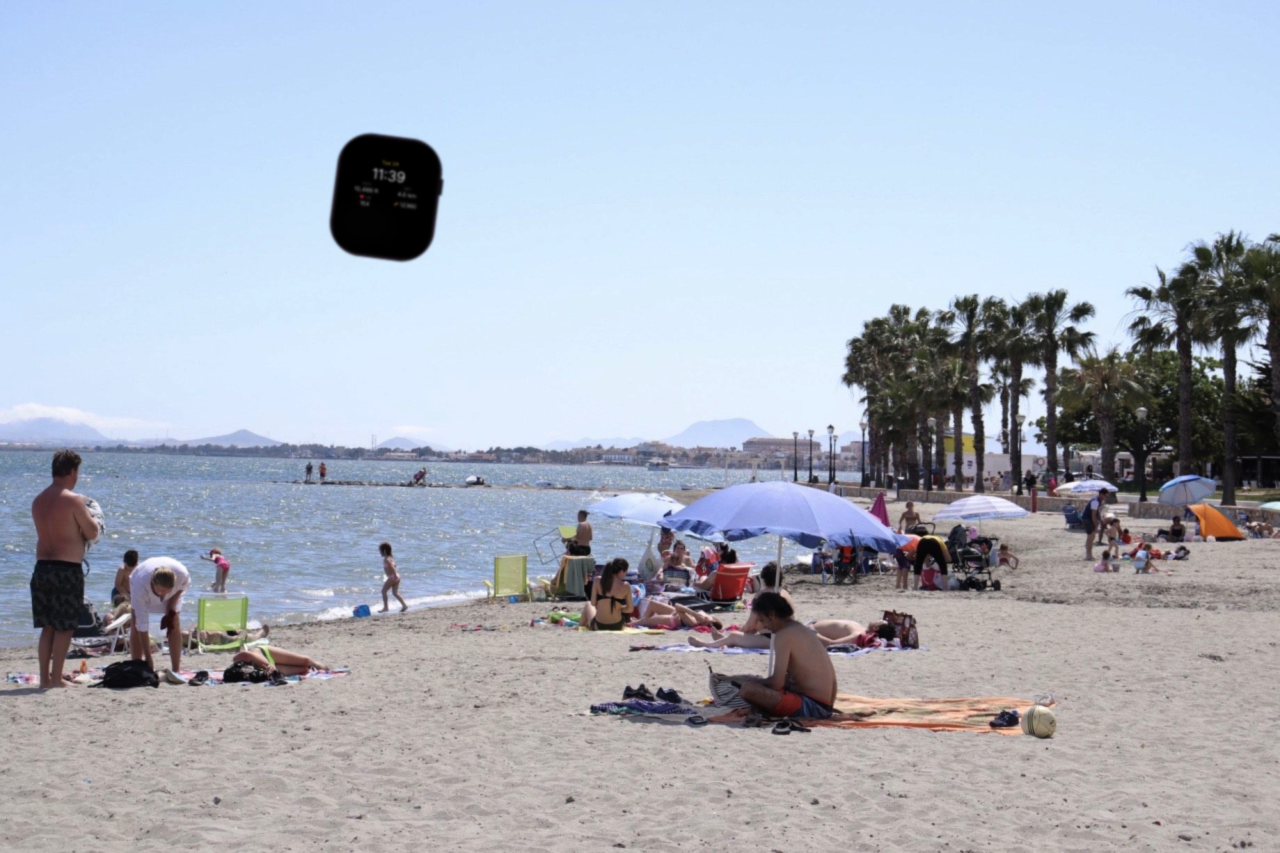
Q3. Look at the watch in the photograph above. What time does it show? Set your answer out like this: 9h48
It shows 11h39
